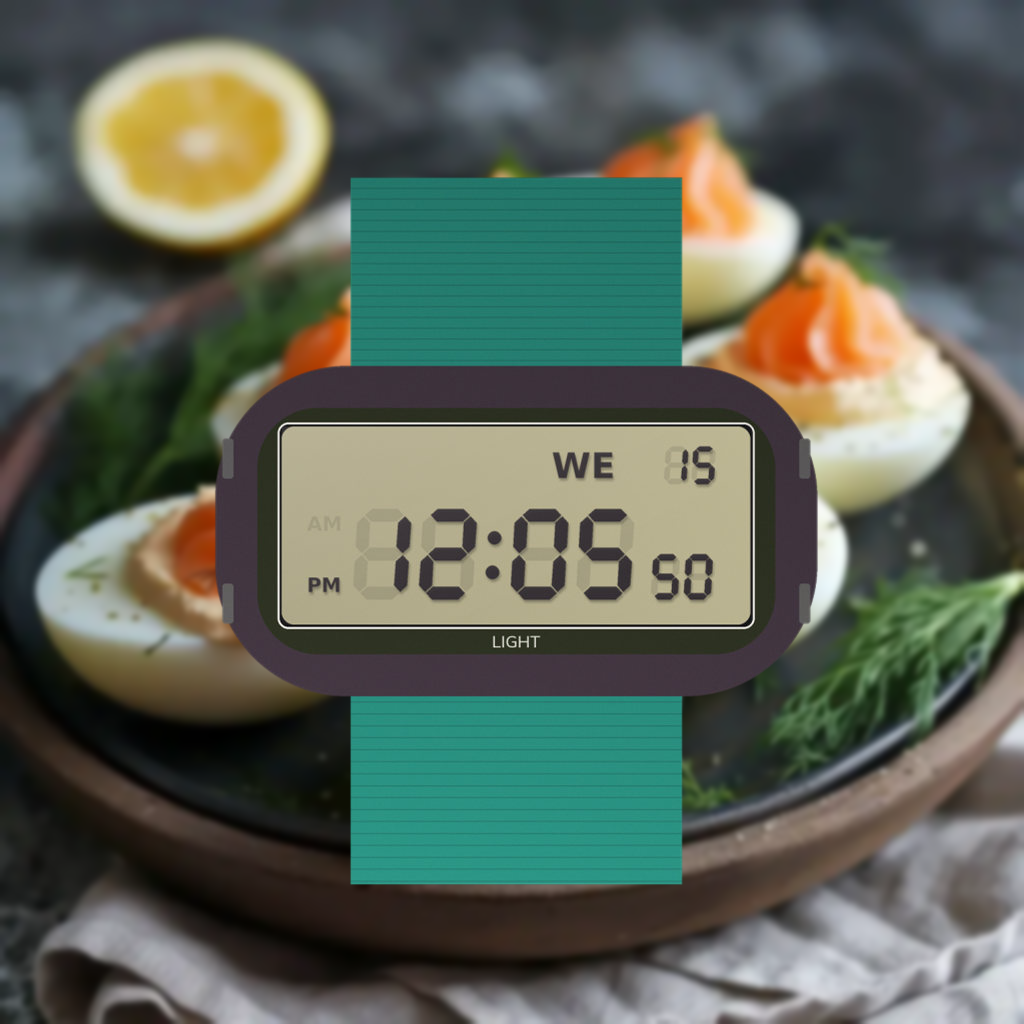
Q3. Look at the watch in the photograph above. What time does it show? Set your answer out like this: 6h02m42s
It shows 12h05m50s
